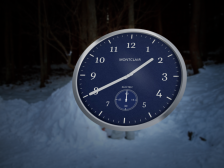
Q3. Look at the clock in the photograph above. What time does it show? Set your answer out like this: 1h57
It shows 1h40
